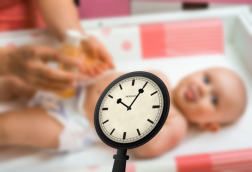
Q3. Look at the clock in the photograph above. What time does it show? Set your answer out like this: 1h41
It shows 10h05
